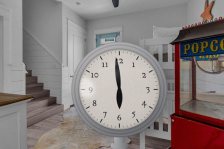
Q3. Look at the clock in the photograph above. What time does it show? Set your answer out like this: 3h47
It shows 5h59
